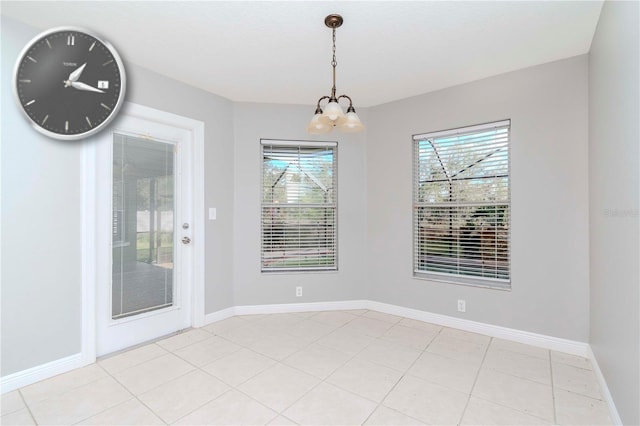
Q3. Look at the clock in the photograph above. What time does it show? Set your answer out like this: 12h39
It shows 1h17
